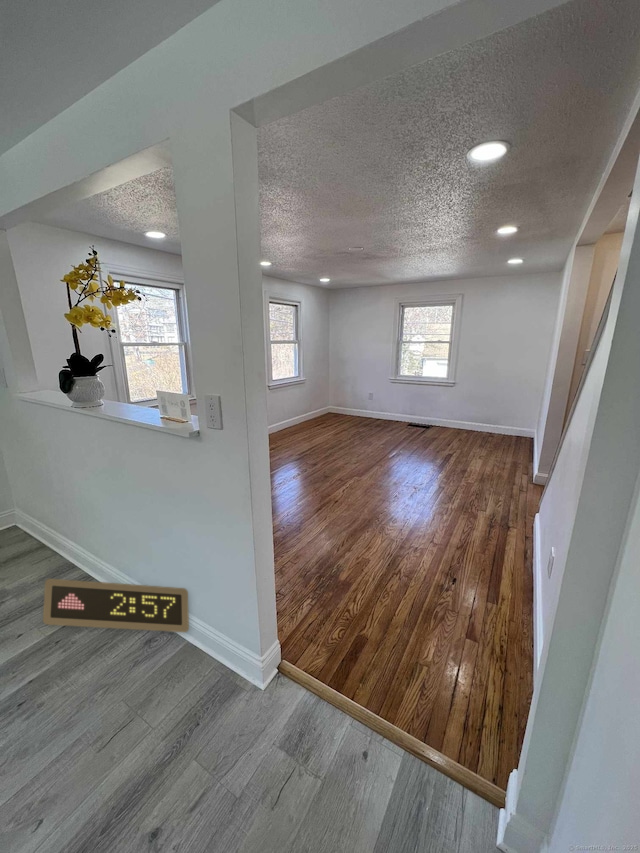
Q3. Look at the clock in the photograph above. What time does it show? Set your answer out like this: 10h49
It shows 2h57
